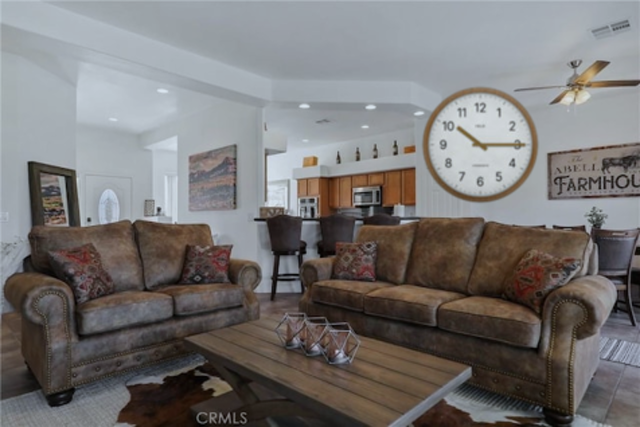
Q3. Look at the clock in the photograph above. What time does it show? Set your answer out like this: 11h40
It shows 10h15
